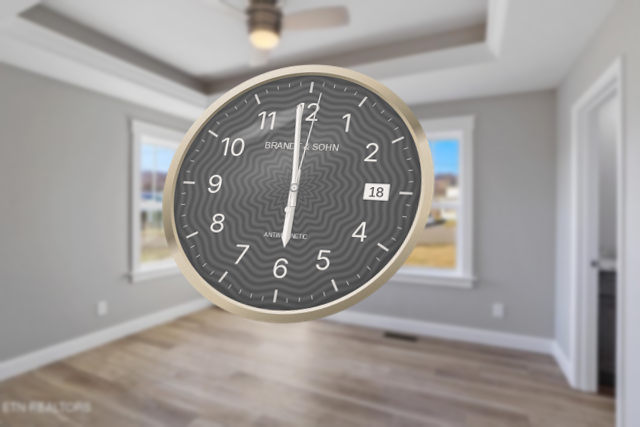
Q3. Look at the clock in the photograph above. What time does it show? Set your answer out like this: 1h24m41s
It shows 5h59m01s
